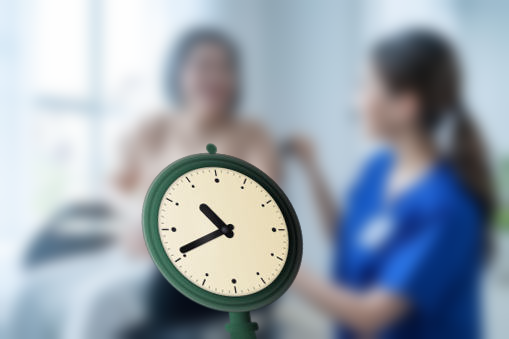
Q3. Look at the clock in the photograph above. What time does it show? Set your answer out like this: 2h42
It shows 10h41
